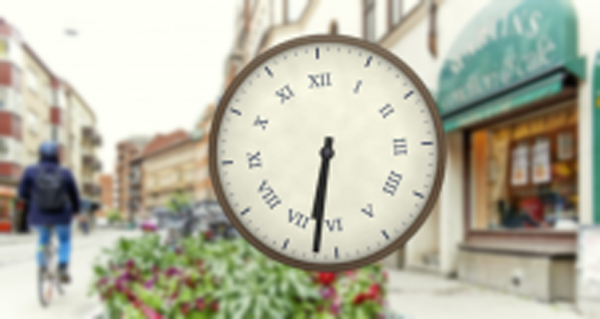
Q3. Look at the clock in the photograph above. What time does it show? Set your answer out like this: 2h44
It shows 6h32
